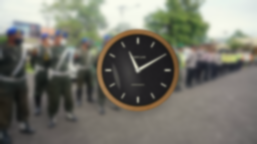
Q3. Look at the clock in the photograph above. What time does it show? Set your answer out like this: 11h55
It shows 11h10
